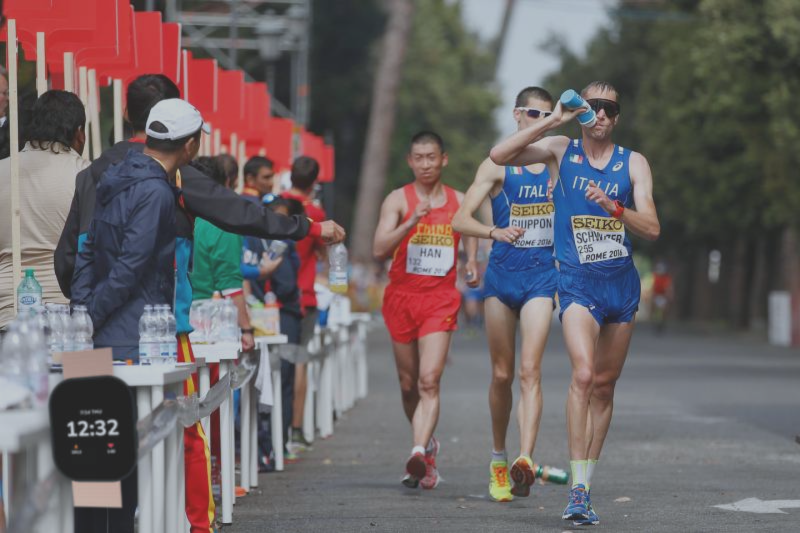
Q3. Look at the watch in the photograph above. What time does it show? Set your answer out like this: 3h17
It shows 12h32
